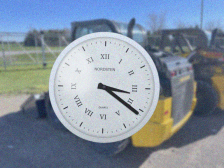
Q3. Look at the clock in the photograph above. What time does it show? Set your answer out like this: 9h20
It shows 3h21
